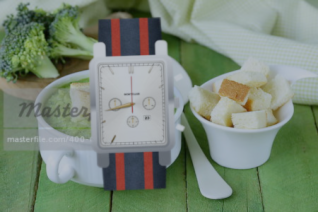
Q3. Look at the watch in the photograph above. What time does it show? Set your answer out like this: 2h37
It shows 8h43
